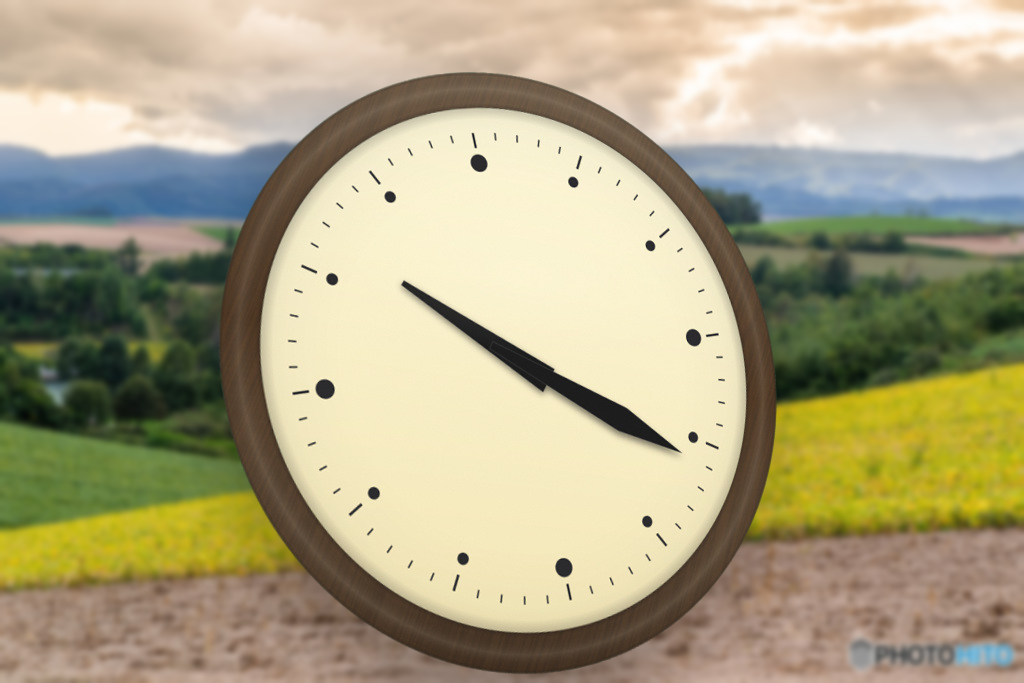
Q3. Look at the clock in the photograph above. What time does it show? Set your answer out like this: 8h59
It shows 10h21
